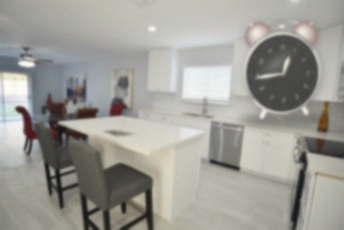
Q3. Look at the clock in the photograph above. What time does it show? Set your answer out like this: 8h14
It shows 12h44
